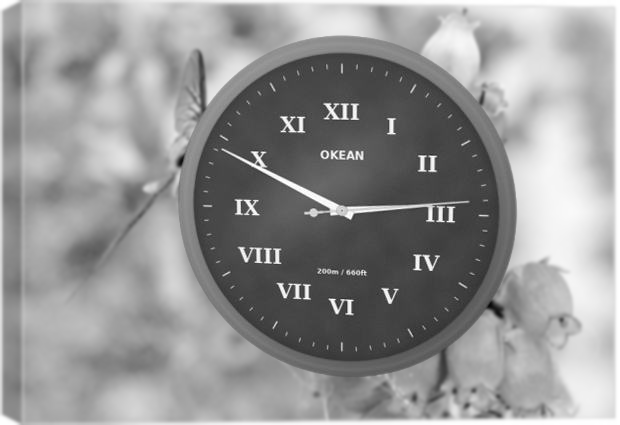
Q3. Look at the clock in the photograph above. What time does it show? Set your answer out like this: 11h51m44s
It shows 2h49m14s
